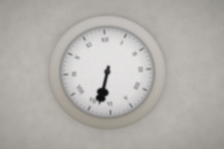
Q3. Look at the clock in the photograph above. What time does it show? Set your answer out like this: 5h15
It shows 6h33
